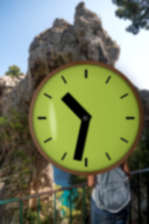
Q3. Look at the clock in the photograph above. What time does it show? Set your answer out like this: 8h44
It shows 10h32
